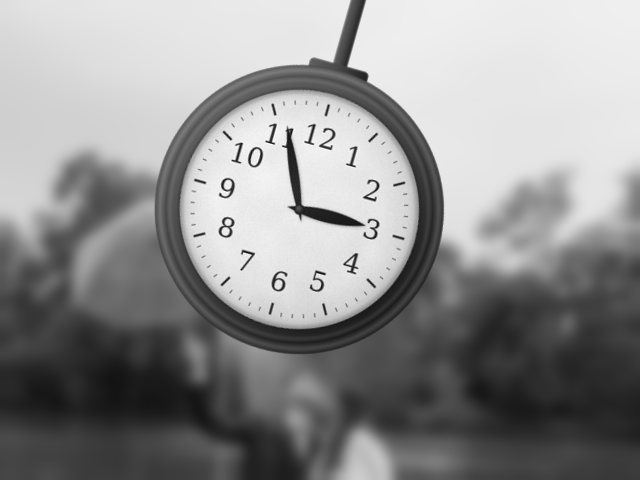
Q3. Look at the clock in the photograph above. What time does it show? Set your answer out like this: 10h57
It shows 2h56
